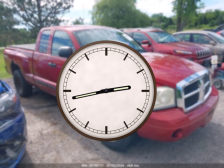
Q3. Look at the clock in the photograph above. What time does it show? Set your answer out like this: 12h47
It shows 2h43
